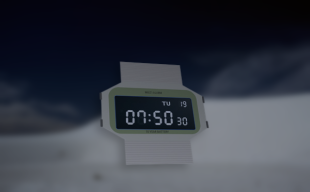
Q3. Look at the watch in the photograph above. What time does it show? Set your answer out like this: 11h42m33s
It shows 7h50m30s
